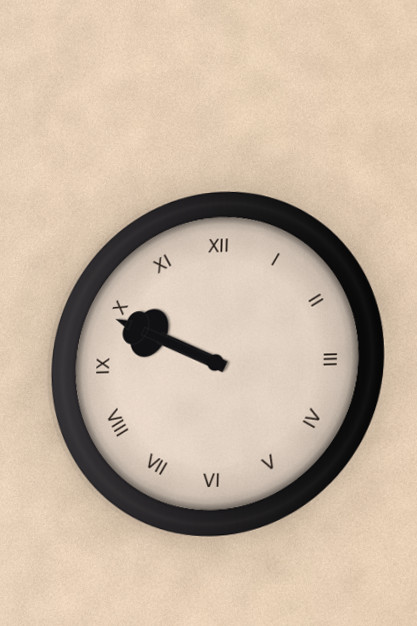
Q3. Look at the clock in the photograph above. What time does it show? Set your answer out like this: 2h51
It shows 9h49
